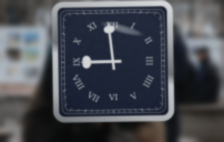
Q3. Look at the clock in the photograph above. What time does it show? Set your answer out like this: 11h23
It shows 8h59
